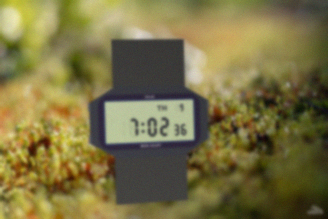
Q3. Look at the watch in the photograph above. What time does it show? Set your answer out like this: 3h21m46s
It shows 7h02m36s
